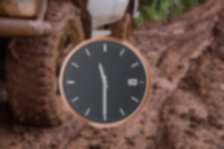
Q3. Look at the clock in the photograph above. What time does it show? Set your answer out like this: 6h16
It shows 11h30
